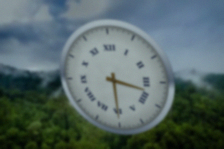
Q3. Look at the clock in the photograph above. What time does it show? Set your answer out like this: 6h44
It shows 3h30
